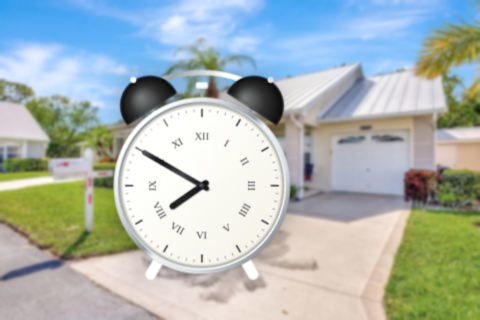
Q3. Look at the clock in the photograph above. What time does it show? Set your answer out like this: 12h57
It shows 7h50
